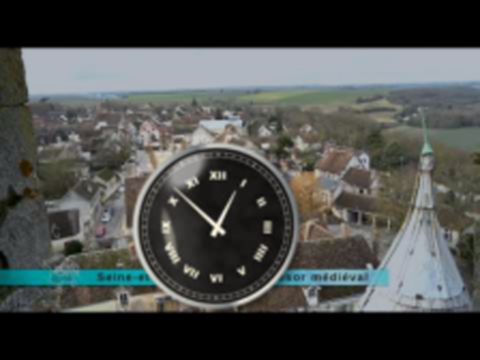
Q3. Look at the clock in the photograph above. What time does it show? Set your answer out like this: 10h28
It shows 12h52
